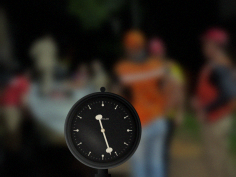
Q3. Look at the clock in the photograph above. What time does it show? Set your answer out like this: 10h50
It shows 11h27
